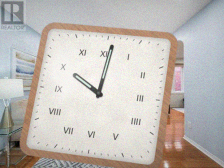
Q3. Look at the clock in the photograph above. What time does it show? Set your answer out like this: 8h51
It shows 10h01
